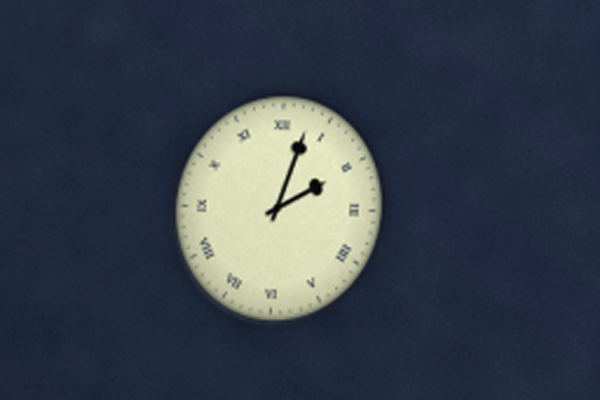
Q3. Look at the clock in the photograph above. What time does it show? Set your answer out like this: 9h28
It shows 2h03
